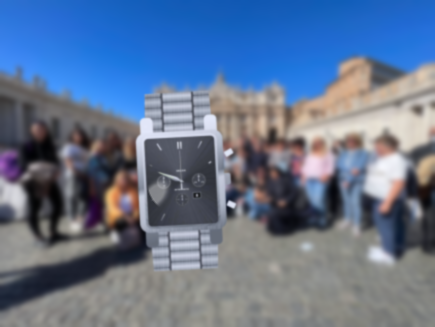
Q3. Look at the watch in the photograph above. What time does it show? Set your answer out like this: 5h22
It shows 9h49
